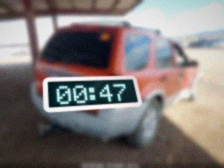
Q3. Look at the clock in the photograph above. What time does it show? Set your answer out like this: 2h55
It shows 0h47
